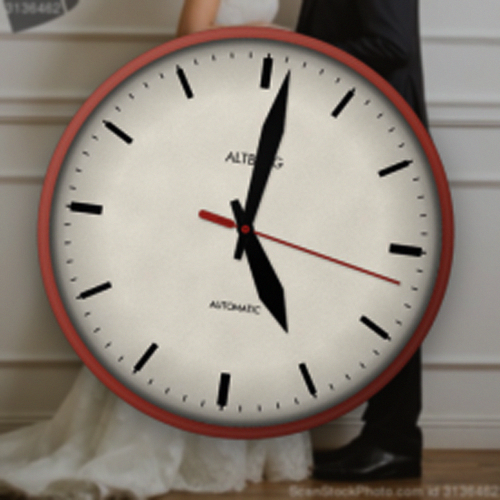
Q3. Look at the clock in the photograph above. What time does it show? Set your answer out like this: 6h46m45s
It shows 5h01m17s
